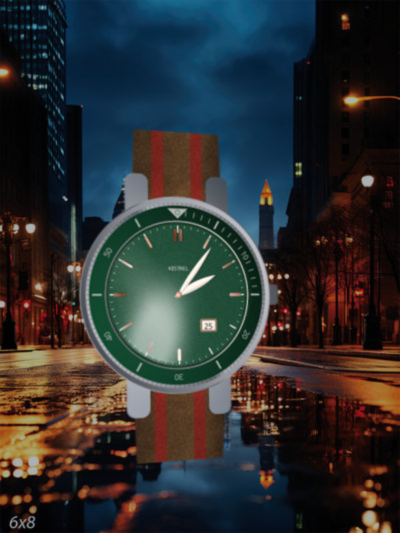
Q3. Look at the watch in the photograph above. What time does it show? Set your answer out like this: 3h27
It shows 2h06
